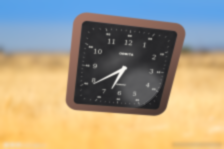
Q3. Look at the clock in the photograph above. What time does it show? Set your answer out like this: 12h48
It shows 6h39
